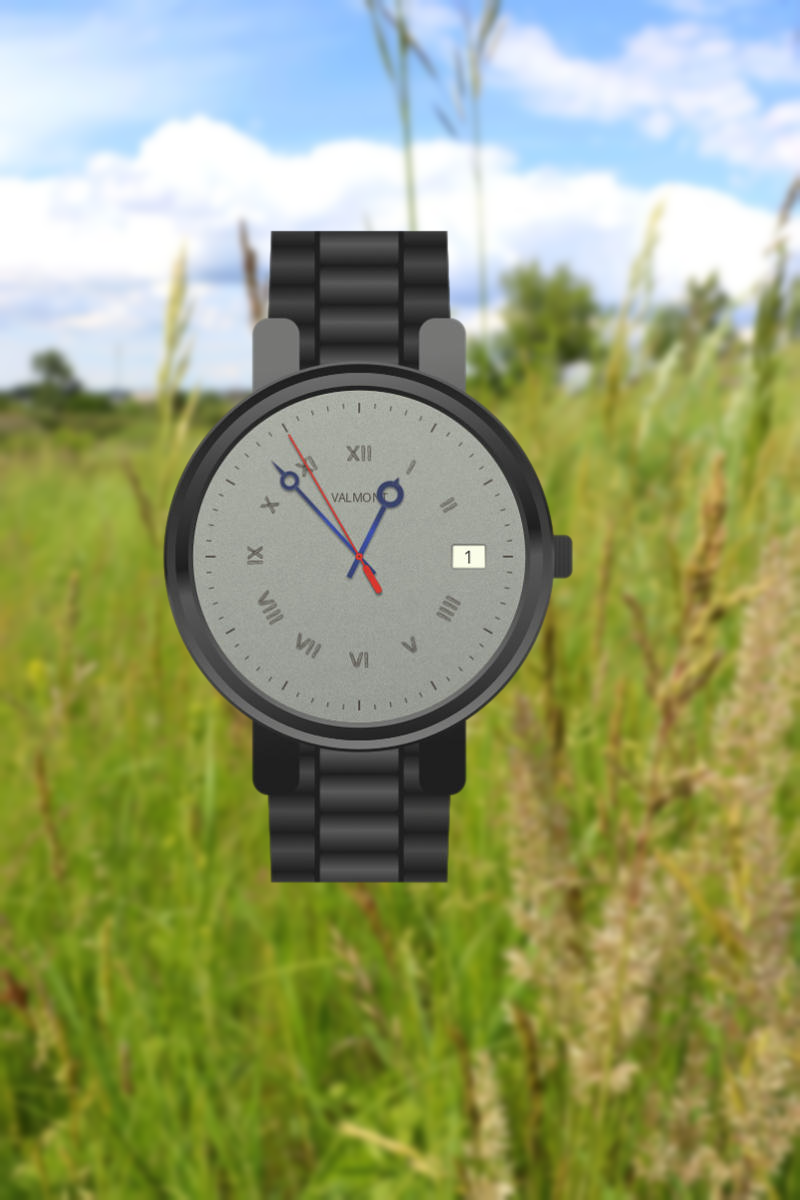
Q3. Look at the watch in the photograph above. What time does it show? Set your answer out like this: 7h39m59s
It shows 12h52m55s
